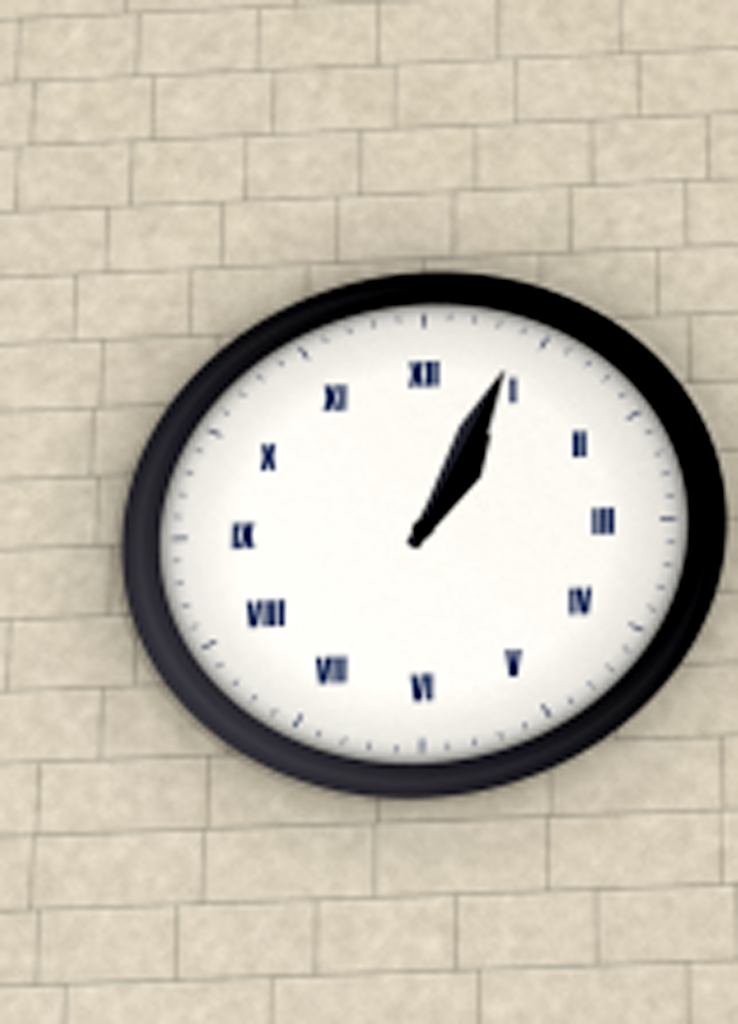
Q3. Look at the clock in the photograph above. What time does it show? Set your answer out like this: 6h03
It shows 1h04
